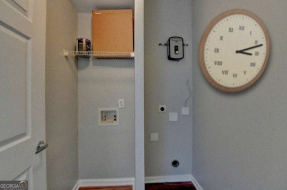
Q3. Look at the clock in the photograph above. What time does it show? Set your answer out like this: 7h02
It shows 3h12
